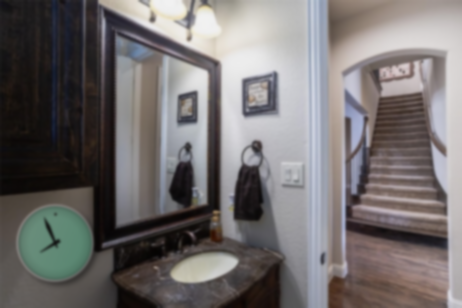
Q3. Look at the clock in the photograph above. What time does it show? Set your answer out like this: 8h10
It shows 7h56
